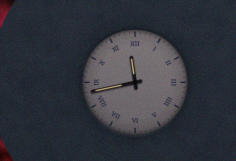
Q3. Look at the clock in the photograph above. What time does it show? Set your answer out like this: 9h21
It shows 11h43
